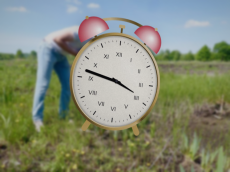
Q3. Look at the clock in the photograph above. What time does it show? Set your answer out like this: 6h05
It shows 3h47
